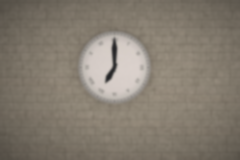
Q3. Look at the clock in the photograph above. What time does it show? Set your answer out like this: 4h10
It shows 7h00
